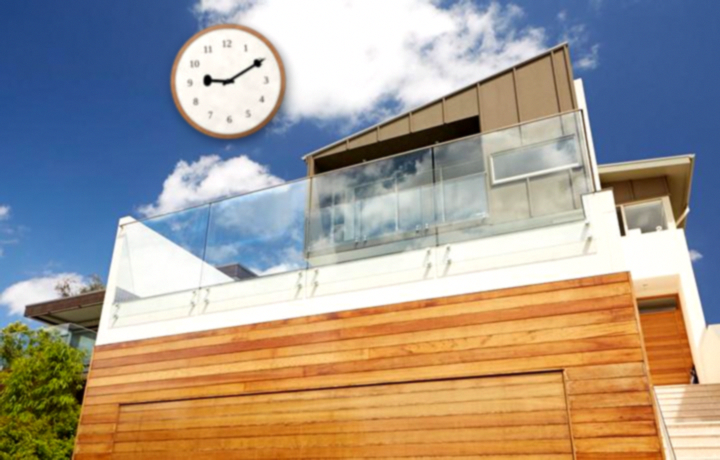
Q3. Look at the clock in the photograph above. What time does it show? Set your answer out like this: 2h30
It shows 9h10
